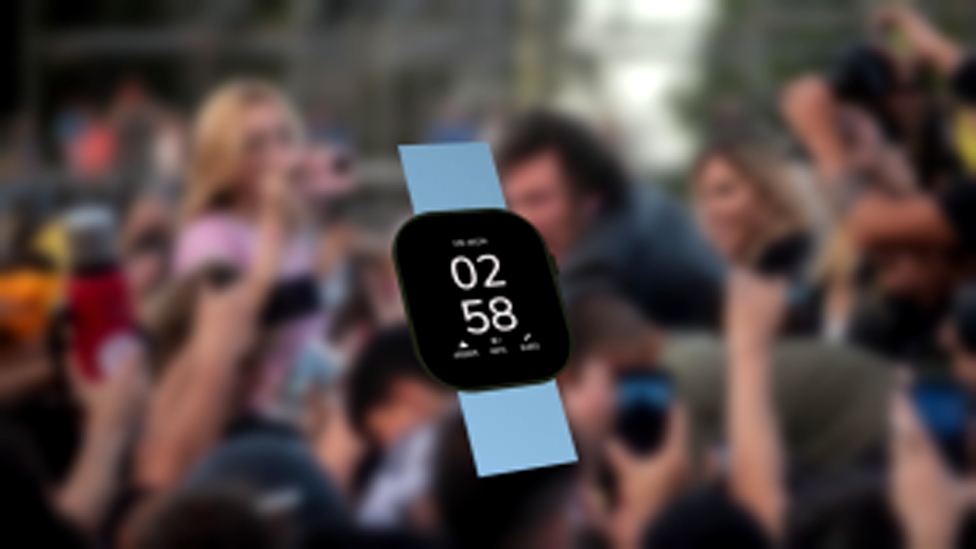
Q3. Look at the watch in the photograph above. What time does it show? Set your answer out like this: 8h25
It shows 2h58
